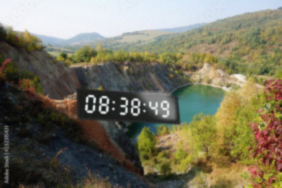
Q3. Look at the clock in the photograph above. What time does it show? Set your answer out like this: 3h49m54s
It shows 8h38m49s
